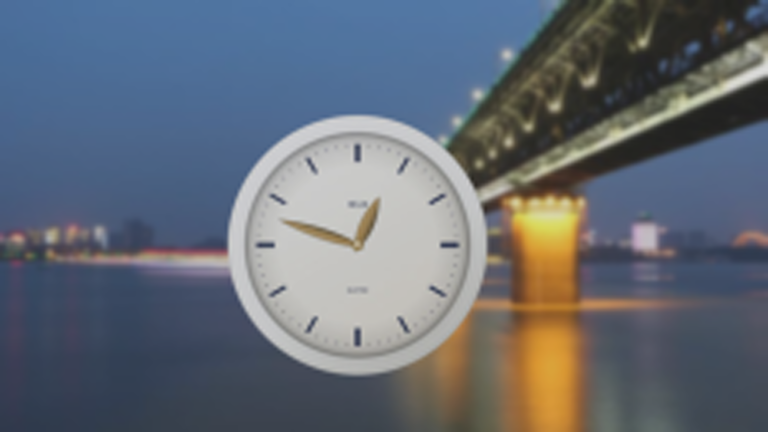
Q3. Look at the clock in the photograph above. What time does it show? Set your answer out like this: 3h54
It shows 12h48
